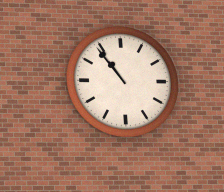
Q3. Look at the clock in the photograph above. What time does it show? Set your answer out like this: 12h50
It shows 10h54
